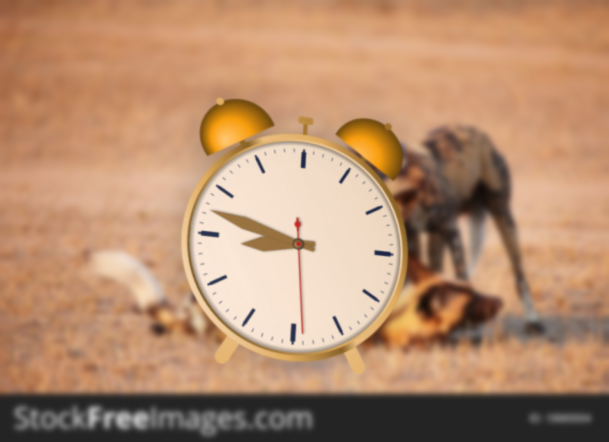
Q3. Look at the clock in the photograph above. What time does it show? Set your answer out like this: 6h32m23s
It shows 8h47m29s
